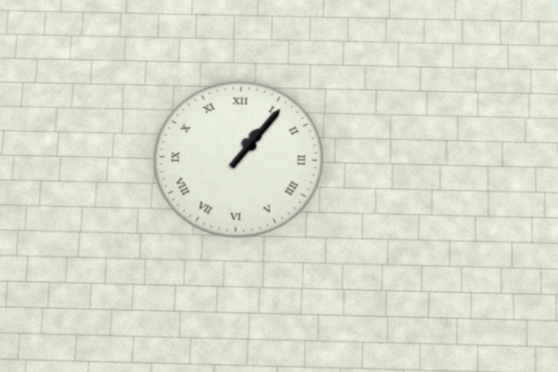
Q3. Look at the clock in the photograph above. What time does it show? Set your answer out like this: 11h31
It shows 1h06
